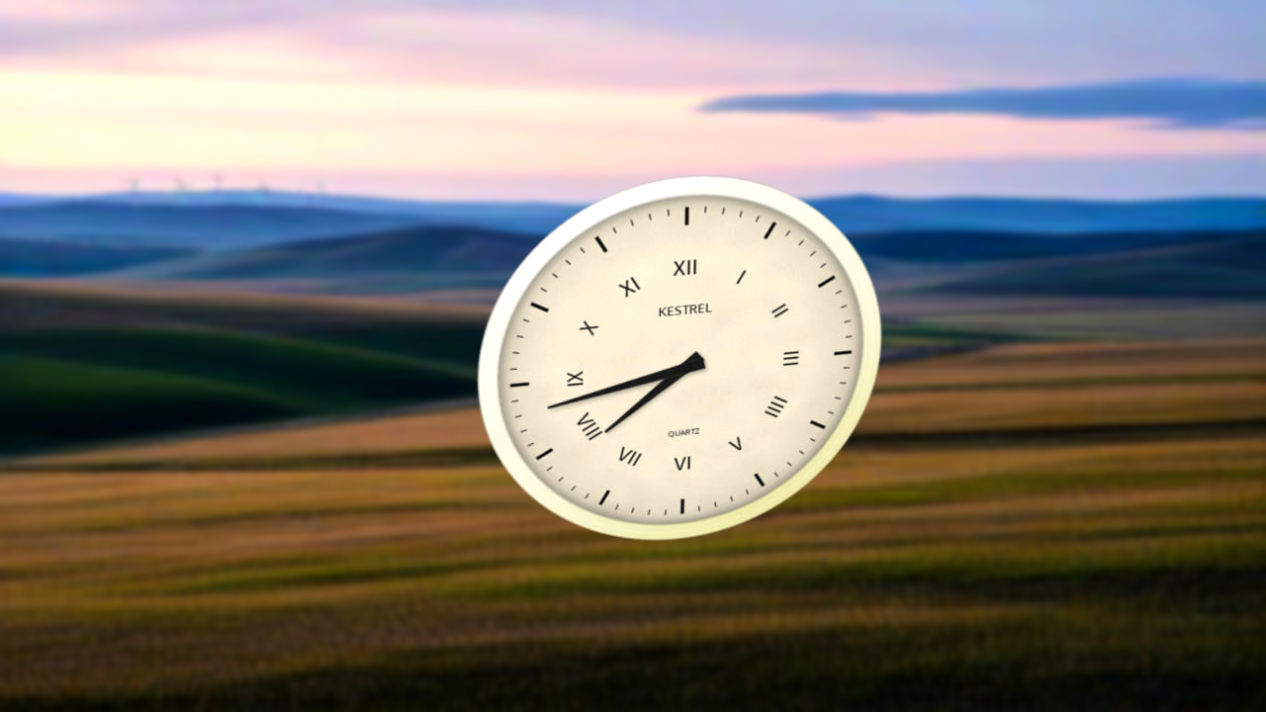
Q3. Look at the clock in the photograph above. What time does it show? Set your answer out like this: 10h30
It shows 7h43
